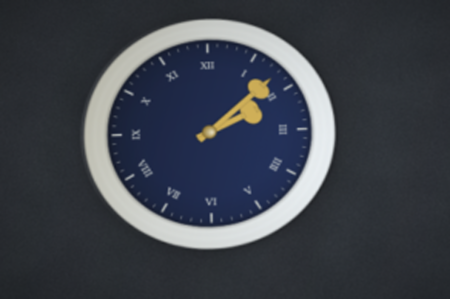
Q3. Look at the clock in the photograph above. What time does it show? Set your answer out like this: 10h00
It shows 2h08
